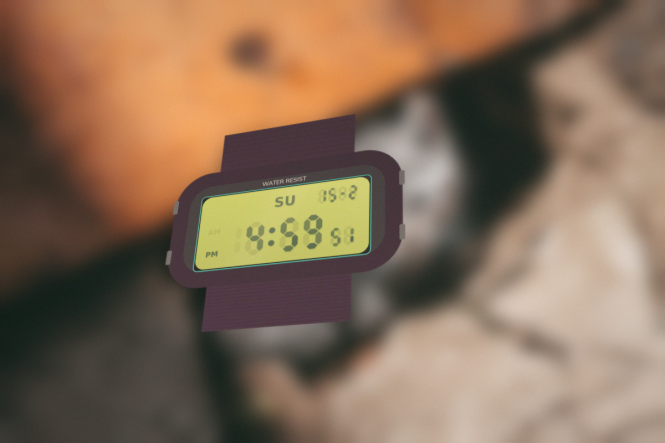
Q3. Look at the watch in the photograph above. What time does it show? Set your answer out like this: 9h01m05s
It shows 4h59m51s
